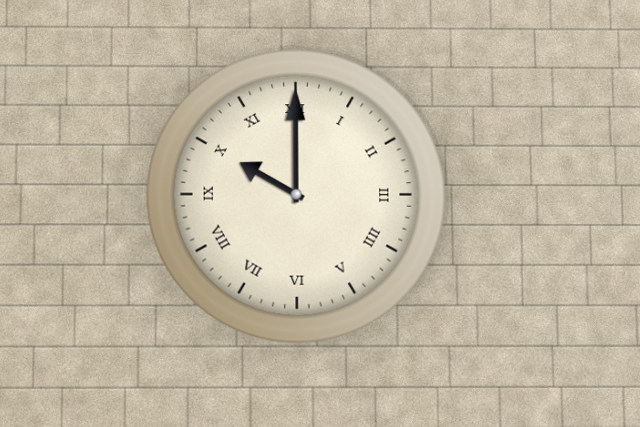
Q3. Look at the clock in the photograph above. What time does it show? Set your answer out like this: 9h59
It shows 10h00
